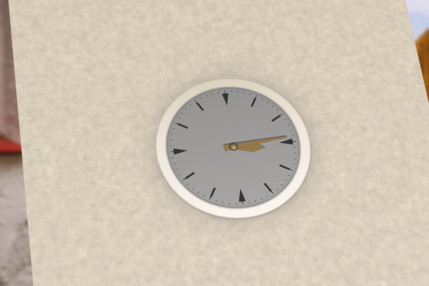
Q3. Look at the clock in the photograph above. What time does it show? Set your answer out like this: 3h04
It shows 3h14
